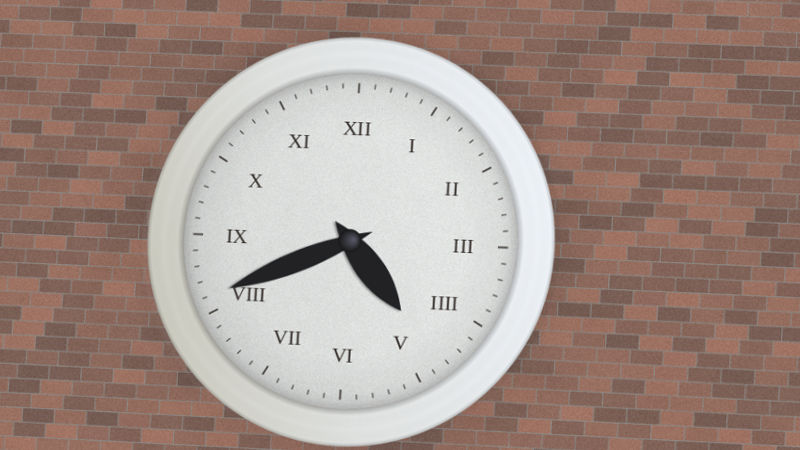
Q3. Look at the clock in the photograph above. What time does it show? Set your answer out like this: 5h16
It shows 4h41
